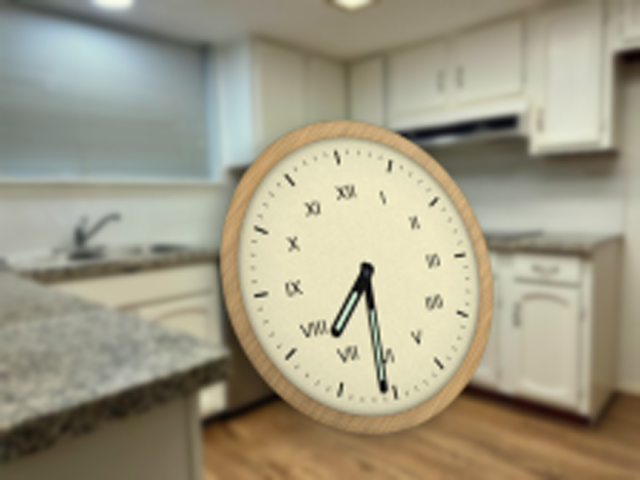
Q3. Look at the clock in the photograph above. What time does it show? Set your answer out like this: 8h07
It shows 7h31
